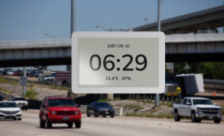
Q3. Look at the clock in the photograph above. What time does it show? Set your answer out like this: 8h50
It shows 6h29
